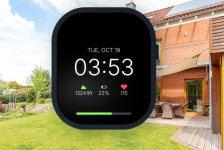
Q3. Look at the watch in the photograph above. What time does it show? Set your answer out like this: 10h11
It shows 3h53
